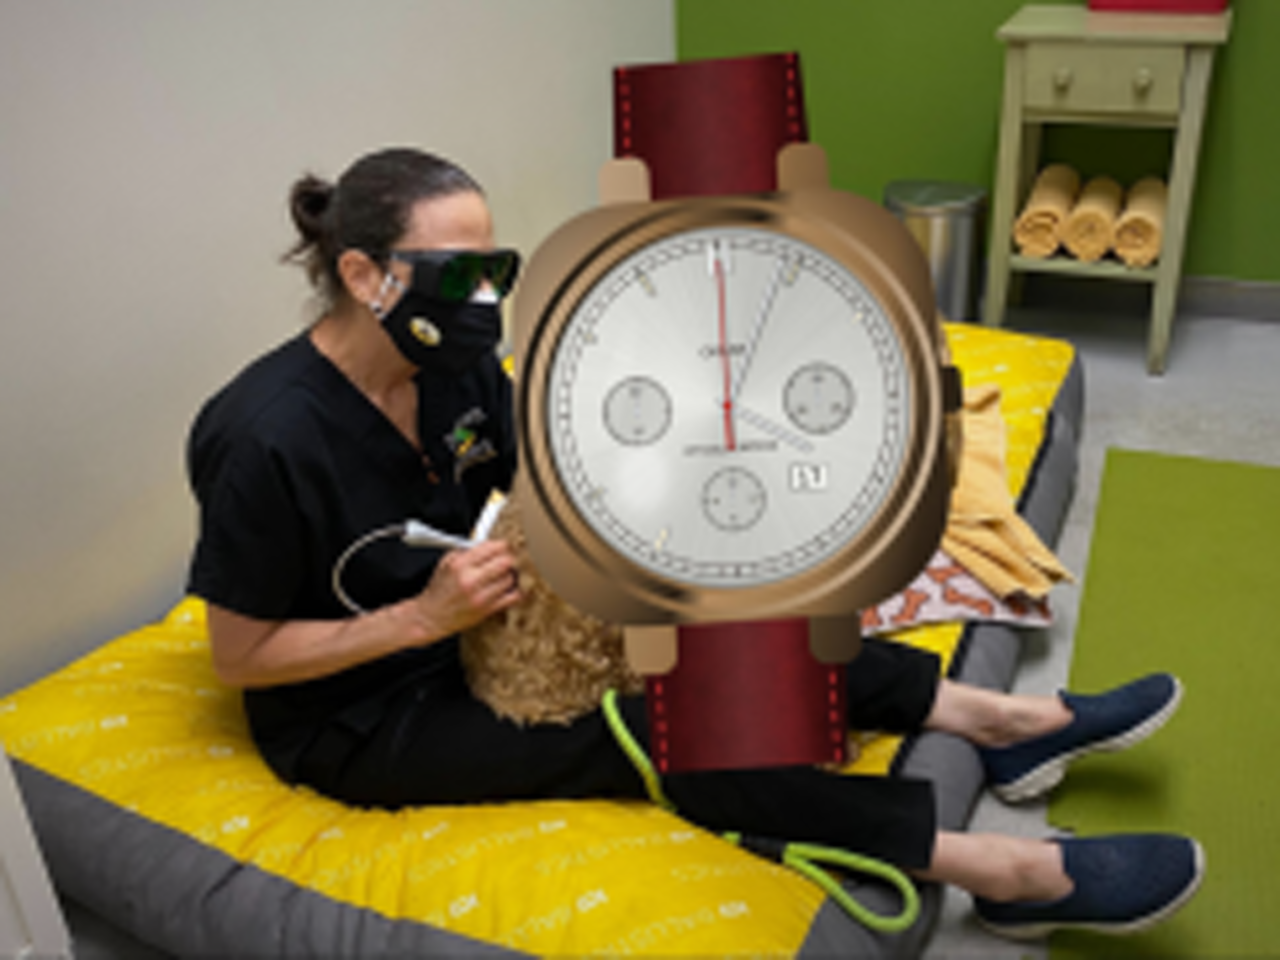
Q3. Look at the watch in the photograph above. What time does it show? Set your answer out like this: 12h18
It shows 4h04
